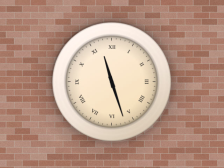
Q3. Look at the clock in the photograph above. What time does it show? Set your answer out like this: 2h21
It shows 11h27
